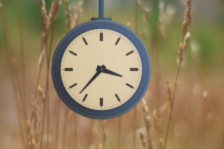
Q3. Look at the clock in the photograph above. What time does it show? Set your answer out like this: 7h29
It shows 3h37
